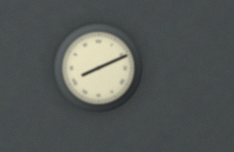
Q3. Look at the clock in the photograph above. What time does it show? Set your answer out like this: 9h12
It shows 8h11
